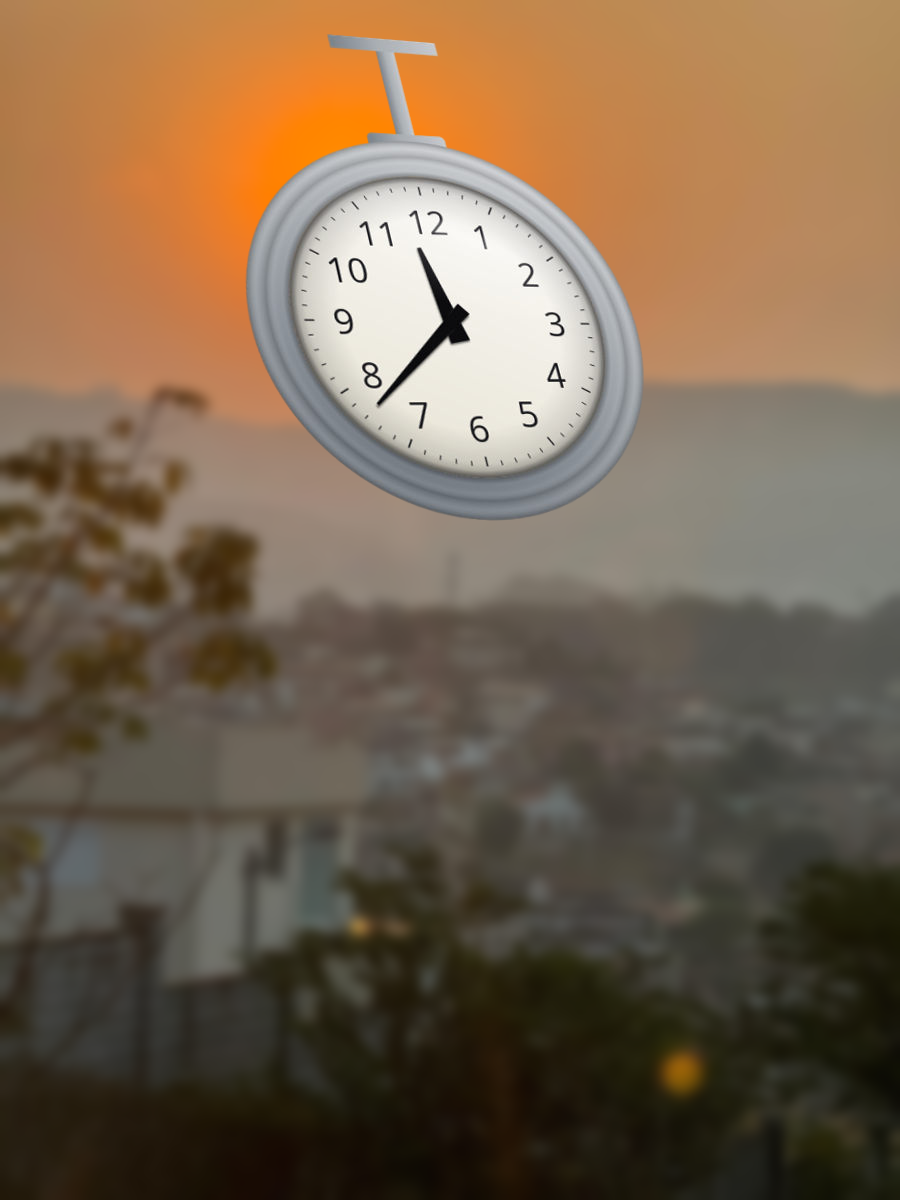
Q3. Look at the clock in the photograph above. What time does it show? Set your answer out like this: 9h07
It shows 11h38
